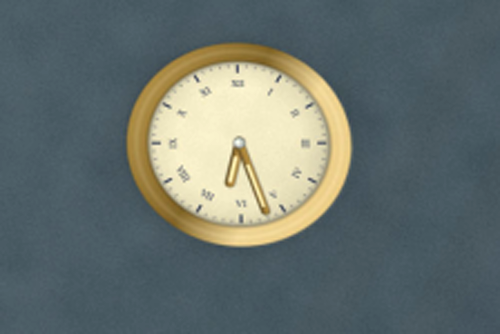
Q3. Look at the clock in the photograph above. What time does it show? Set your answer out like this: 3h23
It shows 6h27
